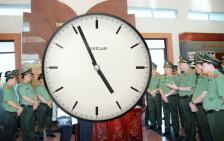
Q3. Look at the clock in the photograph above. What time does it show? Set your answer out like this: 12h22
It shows 4h56
